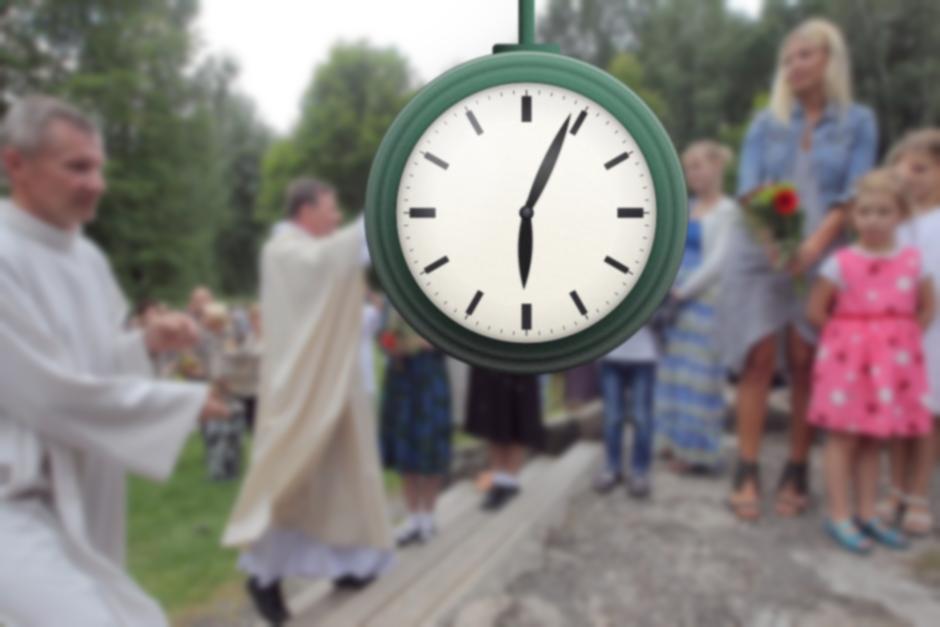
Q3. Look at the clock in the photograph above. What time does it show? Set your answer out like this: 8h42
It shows 6h04
